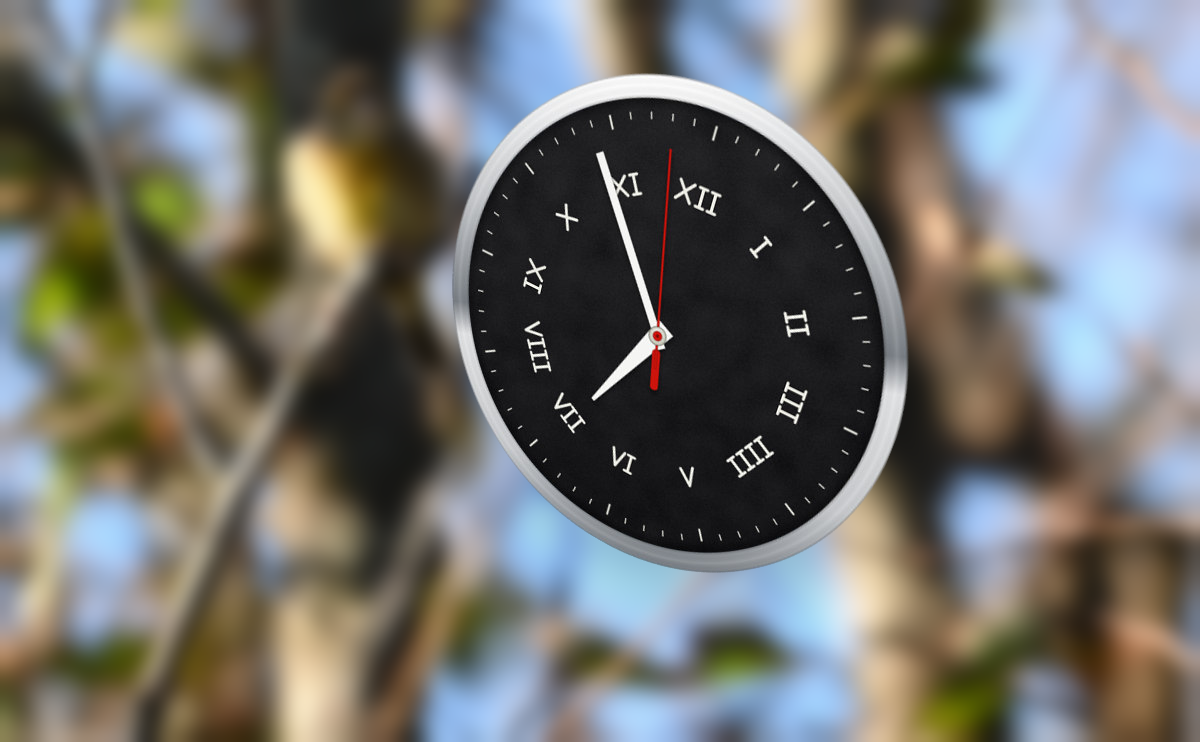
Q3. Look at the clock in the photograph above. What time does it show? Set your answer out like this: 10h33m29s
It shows 6h53m58s
